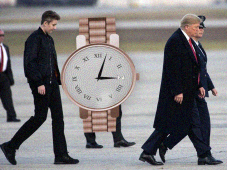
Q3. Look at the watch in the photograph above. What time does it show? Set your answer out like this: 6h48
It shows 3h03
